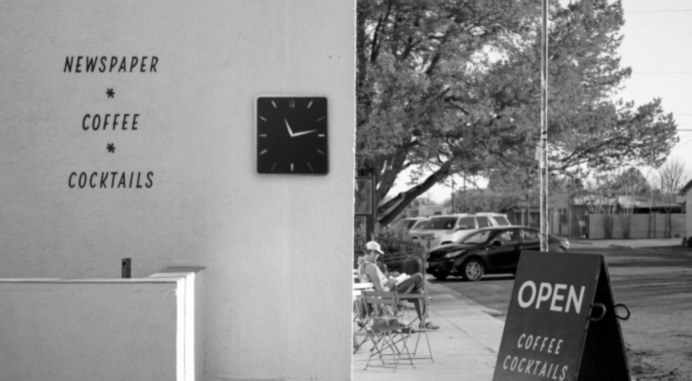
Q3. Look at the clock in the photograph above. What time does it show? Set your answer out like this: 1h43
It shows 11h13
